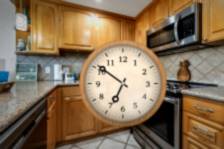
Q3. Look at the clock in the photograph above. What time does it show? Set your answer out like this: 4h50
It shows 6h51
